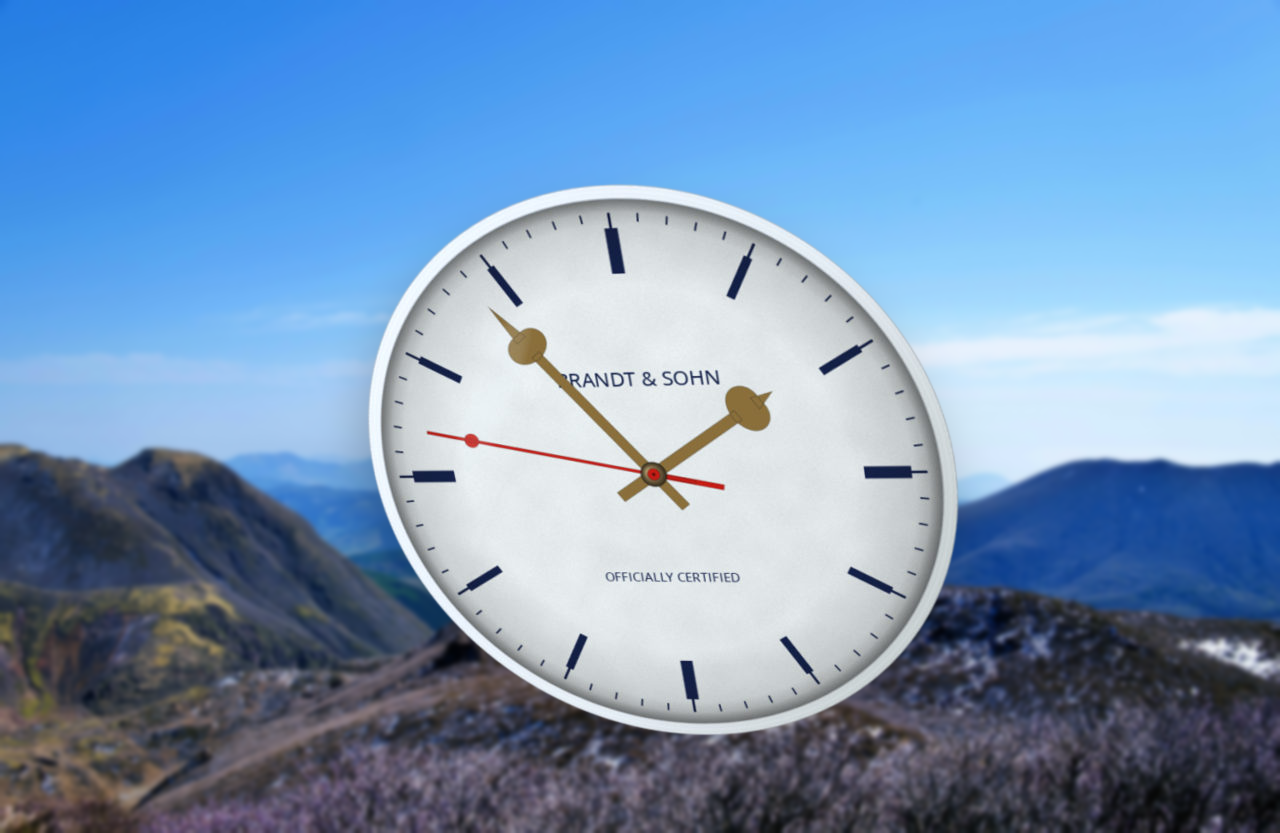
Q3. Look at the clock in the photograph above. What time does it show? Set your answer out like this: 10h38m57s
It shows 1h53m47s
